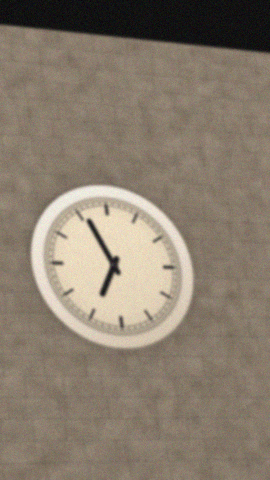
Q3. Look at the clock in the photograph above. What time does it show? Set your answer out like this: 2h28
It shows 6h56
